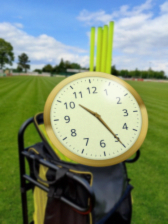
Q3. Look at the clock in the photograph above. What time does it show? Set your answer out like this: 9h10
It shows 10h25
